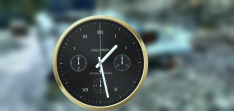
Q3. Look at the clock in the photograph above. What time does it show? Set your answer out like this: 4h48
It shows 1h28
